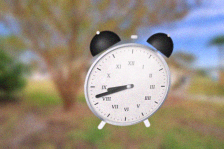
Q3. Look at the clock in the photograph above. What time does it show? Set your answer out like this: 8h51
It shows 8h42
